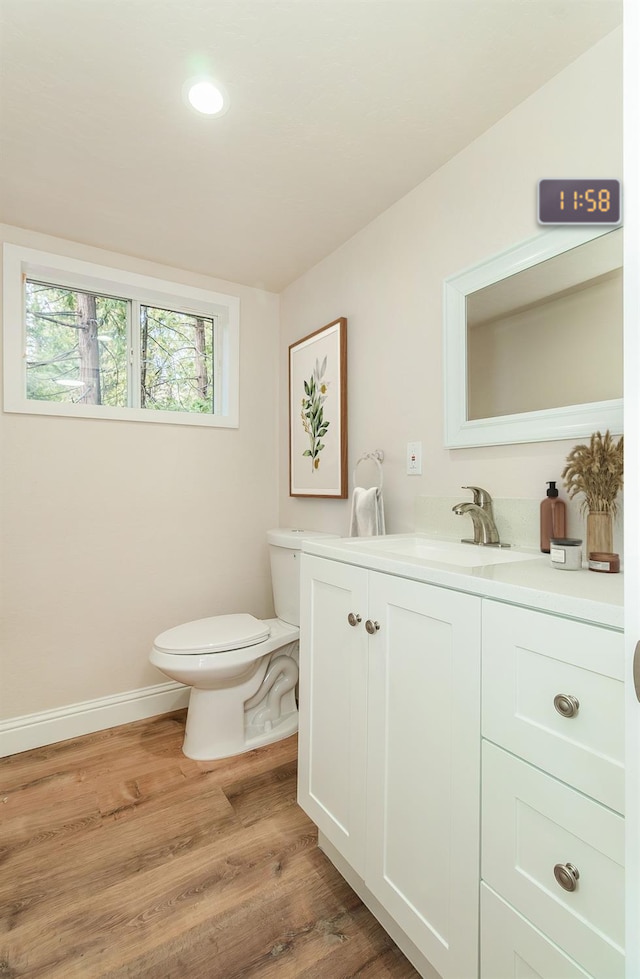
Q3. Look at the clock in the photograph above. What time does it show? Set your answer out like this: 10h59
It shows 11h58
